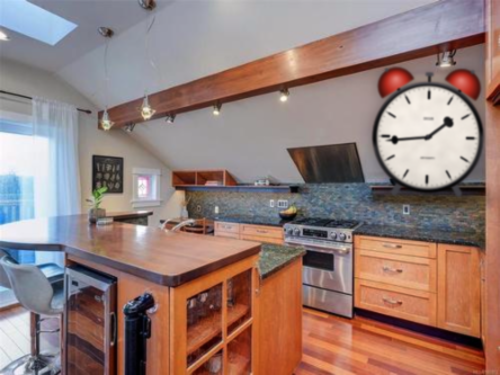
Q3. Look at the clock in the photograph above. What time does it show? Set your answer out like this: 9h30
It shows 1h44
